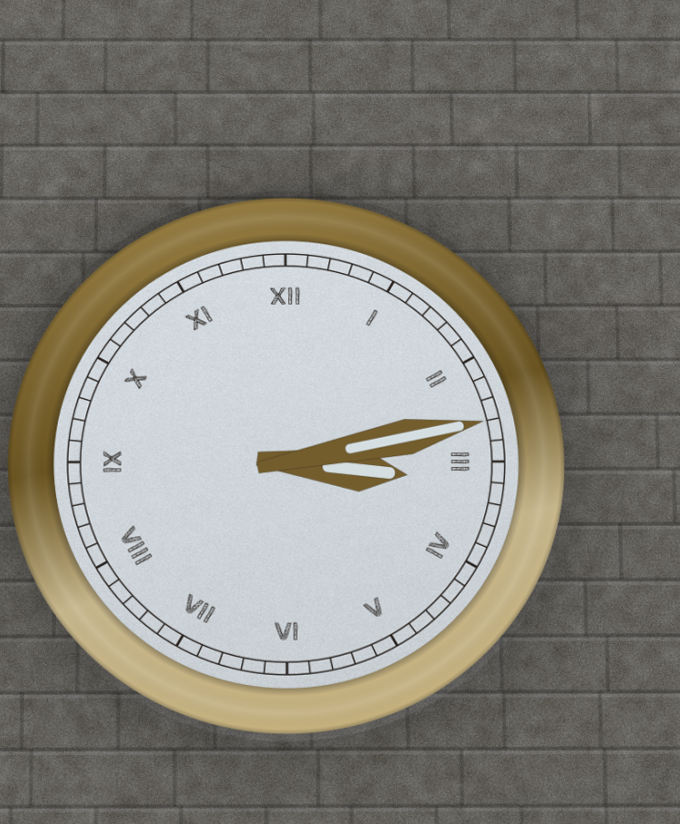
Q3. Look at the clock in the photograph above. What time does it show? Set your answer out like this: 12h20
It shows 3h13
